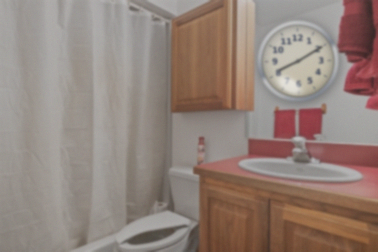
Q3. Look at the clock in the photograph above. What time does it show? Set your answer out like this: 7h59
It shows 8h10
